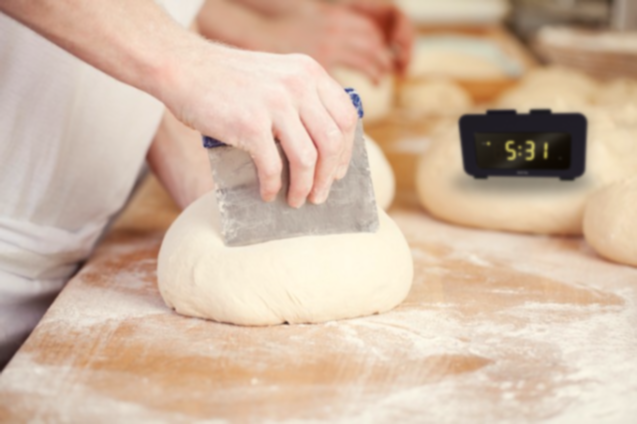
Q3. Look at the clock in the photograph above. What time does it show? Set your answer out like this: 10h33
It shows 5h31
